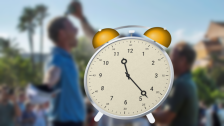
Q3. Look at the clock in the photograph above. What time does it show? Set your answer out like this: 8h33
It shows 11h23
